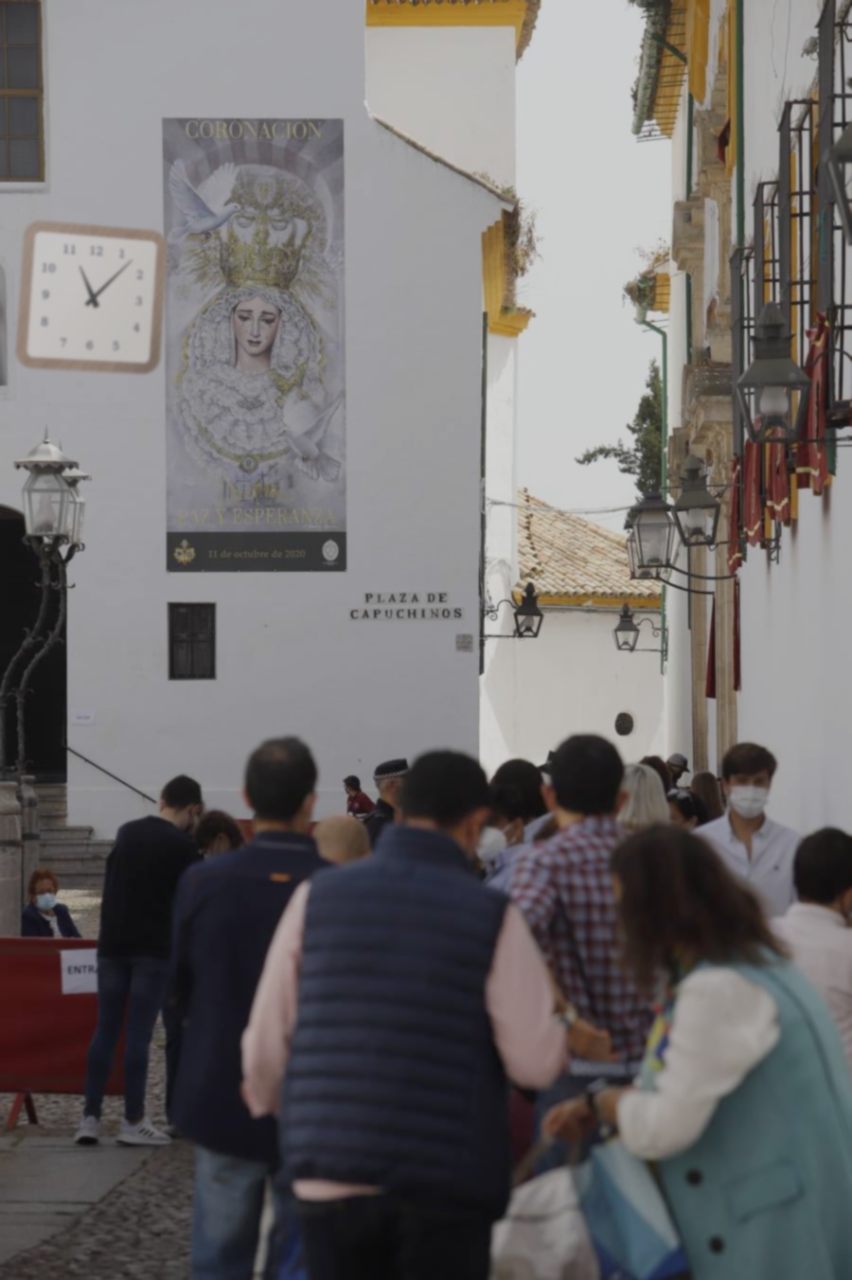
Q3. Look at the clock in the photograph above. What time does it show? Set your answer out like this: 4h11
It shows 11h07
